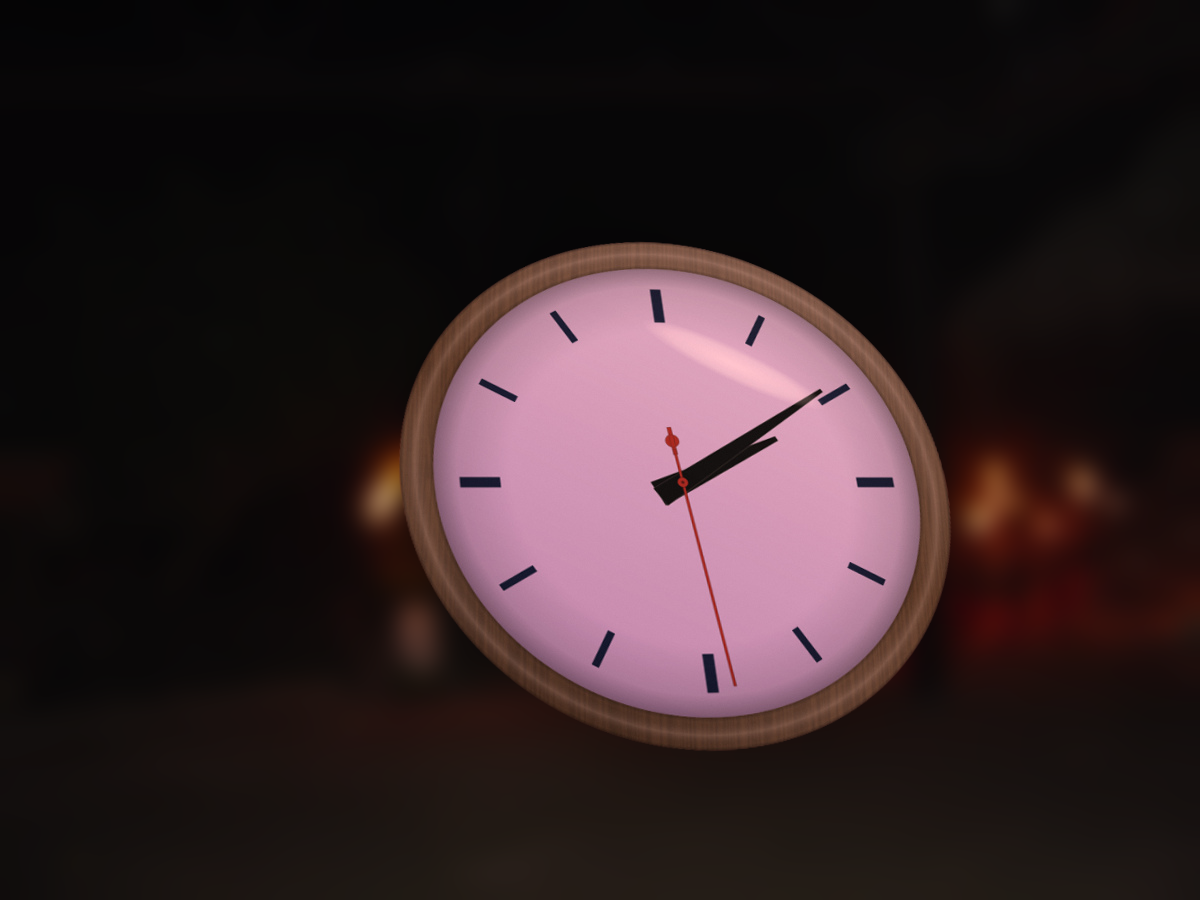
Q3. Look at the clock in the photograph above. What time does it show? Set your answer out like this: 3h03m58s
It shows 2h09m29s
